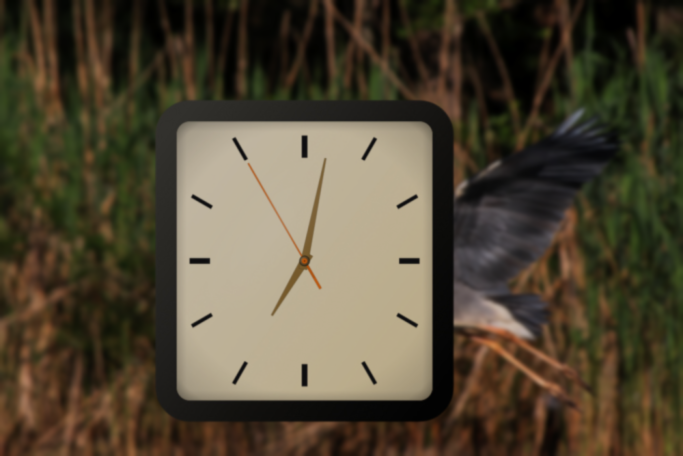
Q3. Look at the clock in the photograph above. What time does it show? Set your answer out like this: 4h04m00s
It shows 7h01m55s
